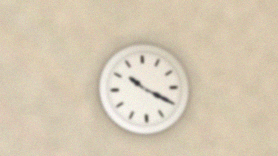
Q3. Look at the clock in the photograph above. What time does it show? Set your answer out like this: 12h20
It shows 10h20
